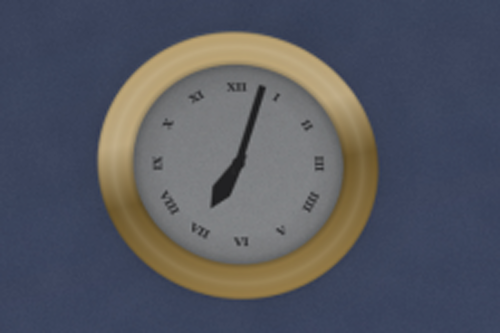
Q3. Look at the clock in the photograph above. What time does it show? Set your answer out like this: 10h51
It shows 7h03
